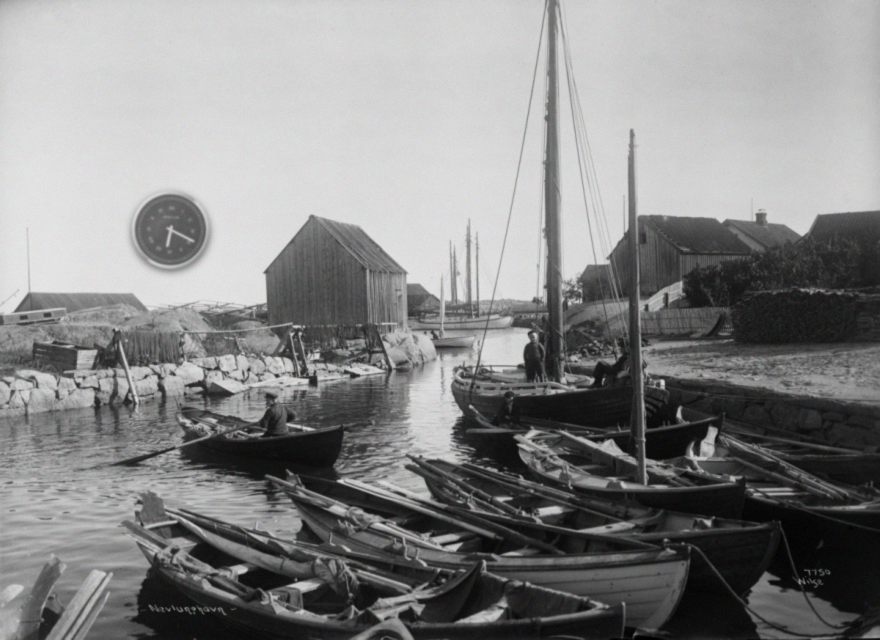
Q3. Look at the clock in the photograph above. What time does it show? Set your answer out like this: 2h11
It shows 6h19
